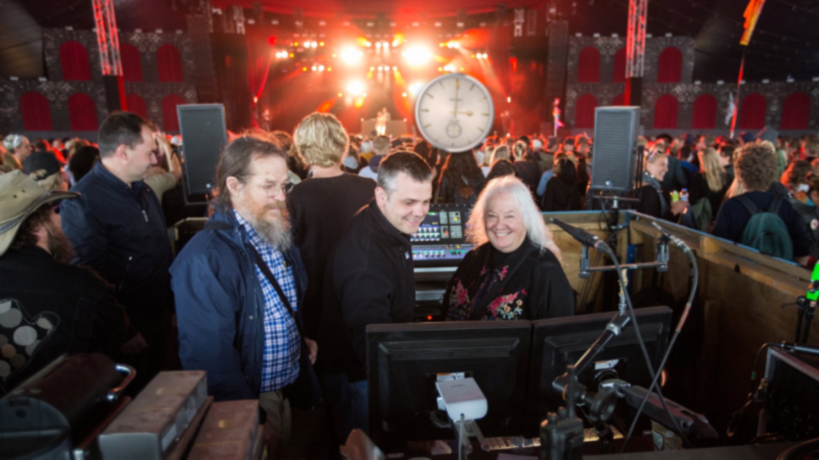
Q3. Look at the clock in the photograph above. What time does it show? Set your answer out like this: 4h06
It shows 3h00
